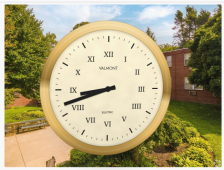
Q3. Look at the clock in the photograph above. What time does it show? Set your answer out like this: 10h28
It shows 8h42
